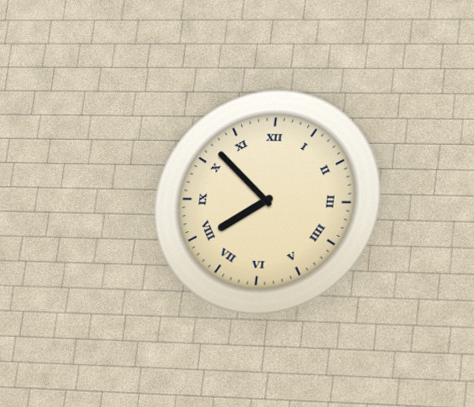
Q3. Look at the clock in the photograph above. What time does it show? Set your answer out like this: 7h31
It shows 7h52
